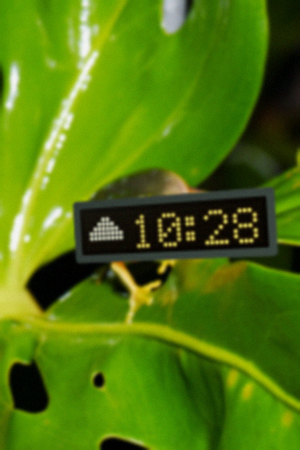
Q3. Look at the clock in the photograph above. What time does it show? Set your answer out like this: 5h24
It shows 10h28
